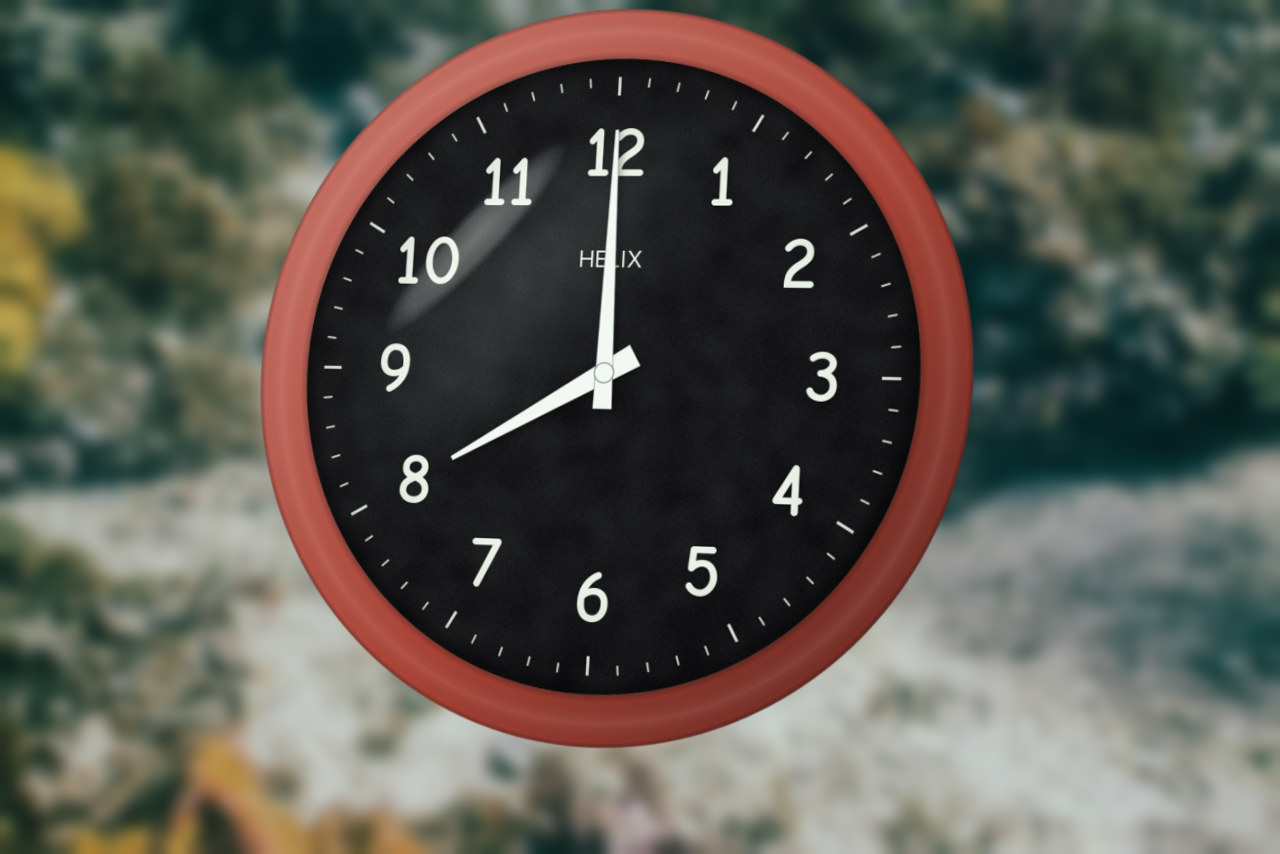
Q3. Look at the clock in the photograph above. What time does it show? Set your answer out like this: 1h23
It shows 8h00
